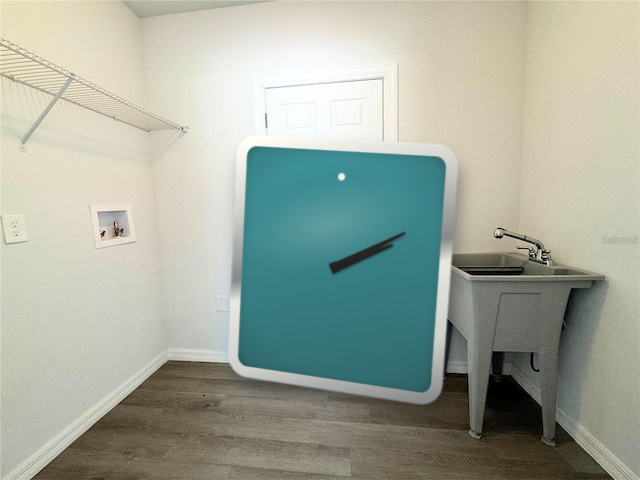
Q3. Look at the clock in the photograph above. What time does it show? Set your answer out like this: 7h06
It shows 2h10
